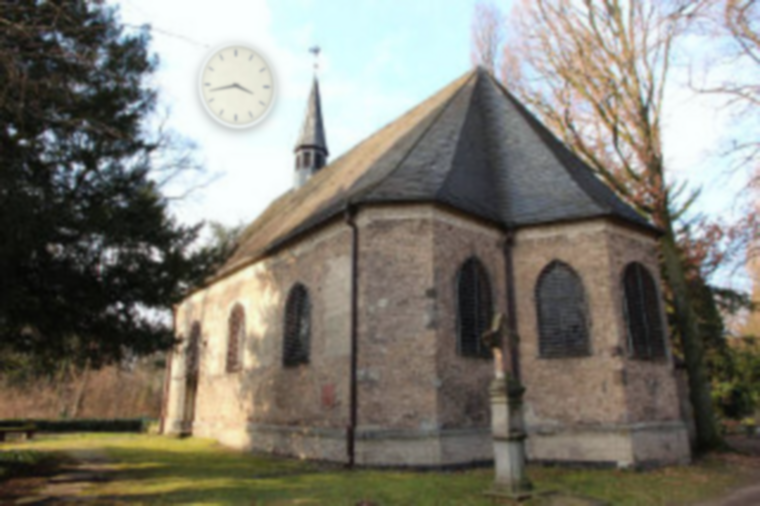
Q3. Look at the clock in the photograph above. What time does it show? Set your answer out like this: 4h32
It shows 3h43
